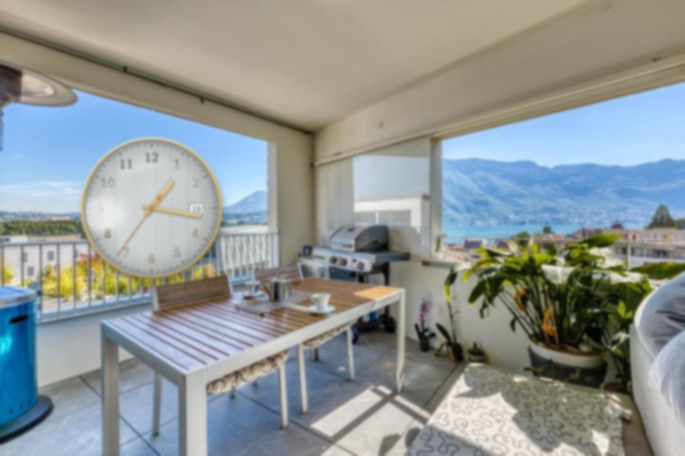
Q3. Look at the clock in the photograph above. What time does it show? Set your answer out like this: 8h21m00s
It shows 1h16m36s
